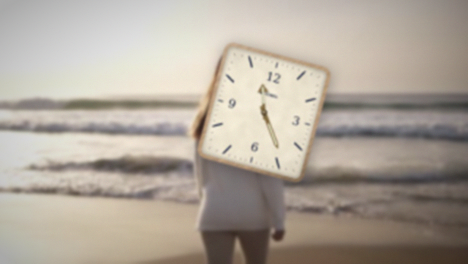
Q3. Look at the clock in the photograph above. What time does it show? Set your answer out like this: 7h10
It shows 11h24
